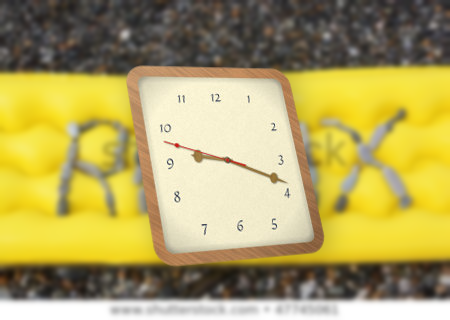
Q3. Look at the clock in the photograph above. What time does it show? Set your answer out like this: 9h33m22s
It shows 9h18m48s
